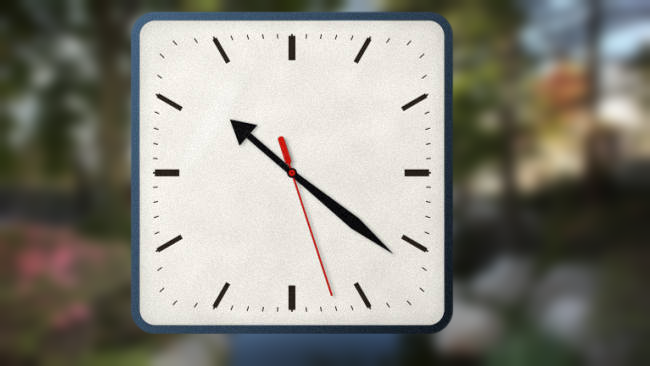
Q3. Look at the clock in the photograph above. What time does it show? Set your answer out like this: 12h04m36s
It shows 10h21m27s
